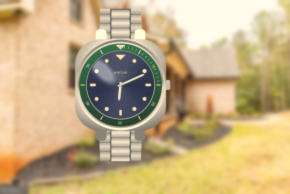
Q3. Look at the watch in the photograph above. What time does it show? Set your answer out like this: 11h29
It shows 6h11
